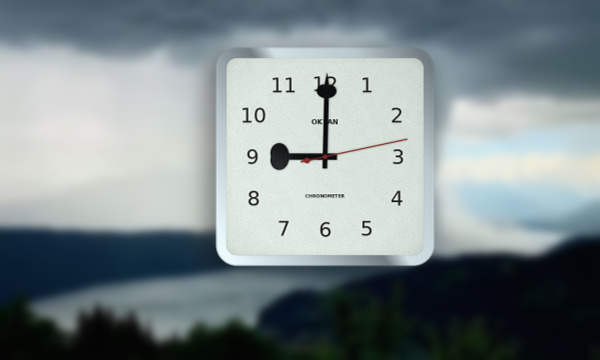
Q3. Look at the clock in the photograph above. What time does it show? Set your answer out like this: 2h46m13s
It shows 9h00m13s
